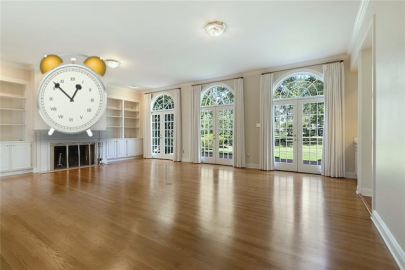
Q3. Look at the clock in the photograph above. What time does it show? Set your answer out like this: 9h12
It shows 12h52
